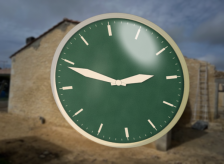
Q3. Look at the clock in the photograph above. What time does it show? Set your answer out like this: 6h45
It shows 2h49
